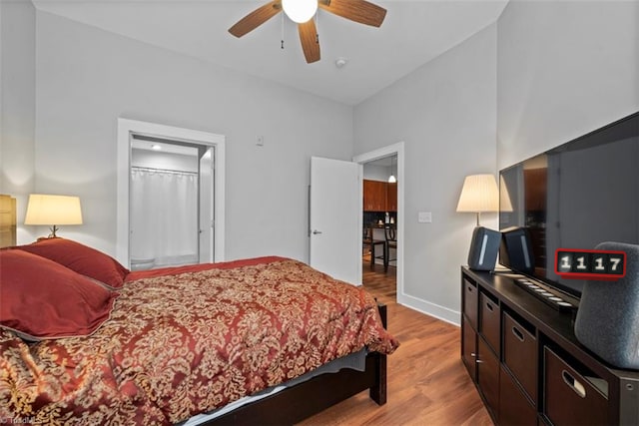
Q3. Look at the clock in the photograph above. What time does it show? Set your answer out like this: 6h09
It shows 11h17
